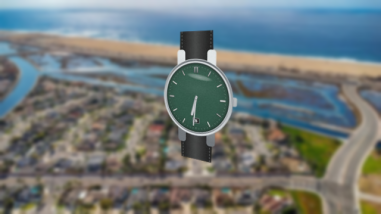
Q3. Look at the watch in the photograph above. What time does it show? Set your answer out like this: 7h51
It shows 6h31
